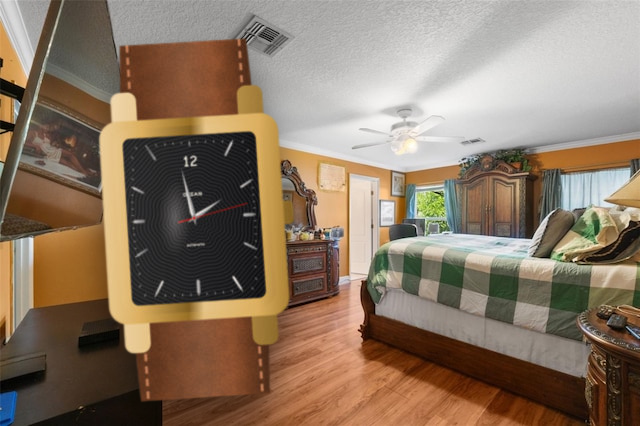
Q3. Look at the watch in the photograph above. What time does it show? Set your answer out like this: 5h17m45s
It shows 1h58m13s
